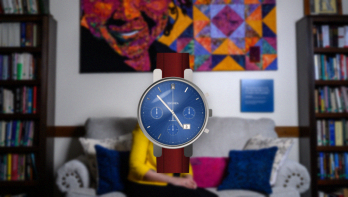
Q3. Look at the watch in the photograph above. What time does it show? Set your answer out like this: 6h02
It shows 4h53
